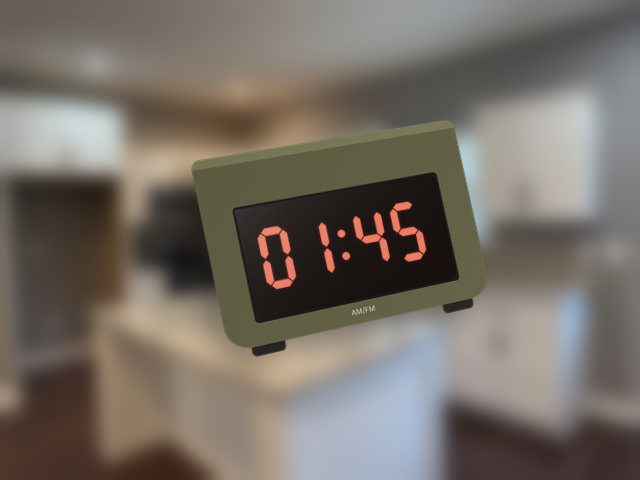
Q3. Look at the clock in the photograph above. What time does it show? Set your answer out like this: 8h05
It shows 1h45
